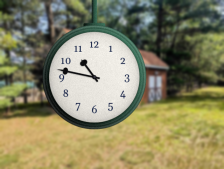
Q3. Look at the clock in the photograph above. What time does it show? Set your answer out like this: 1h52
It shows 10h47
